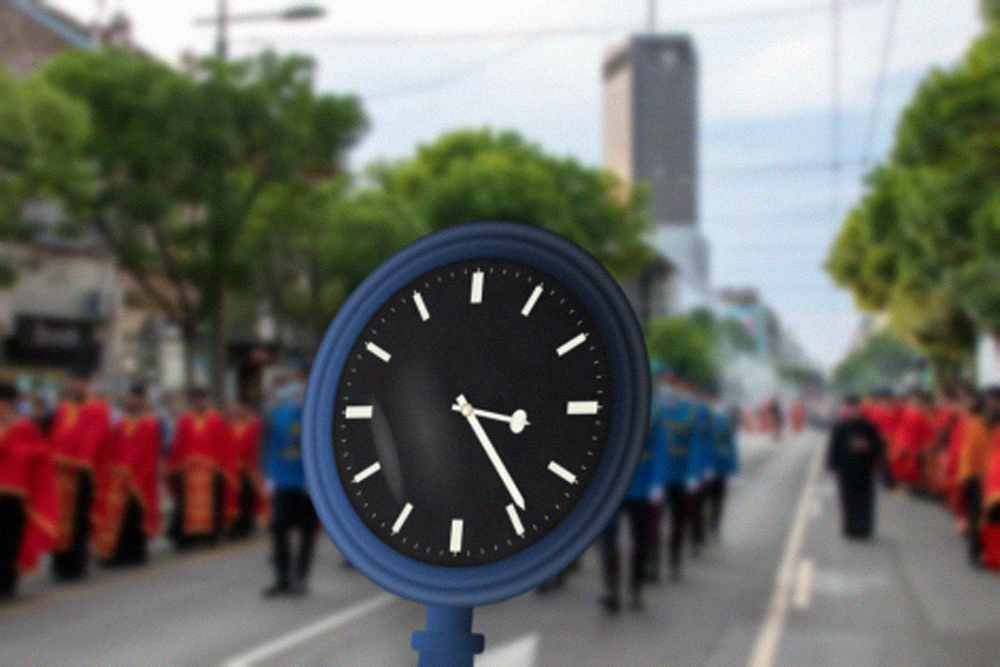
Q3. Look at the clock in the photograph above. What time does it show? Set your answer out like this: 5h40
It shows 3h24
